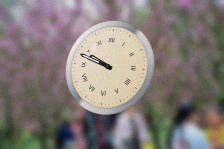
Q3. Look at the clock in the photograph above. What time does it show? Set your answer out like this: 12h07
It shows 9h48
